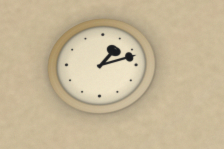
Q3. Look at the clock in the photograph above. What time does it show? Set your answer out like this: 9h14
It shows 1h12
